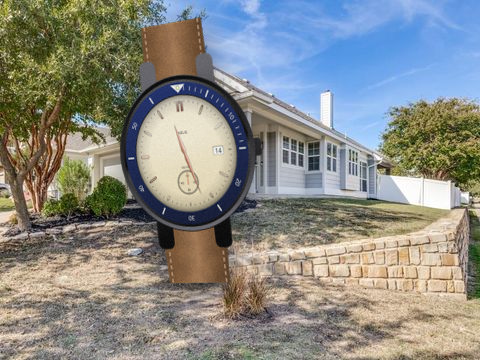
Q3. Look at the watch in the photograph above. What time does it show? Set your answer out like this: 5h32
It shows 11h27
